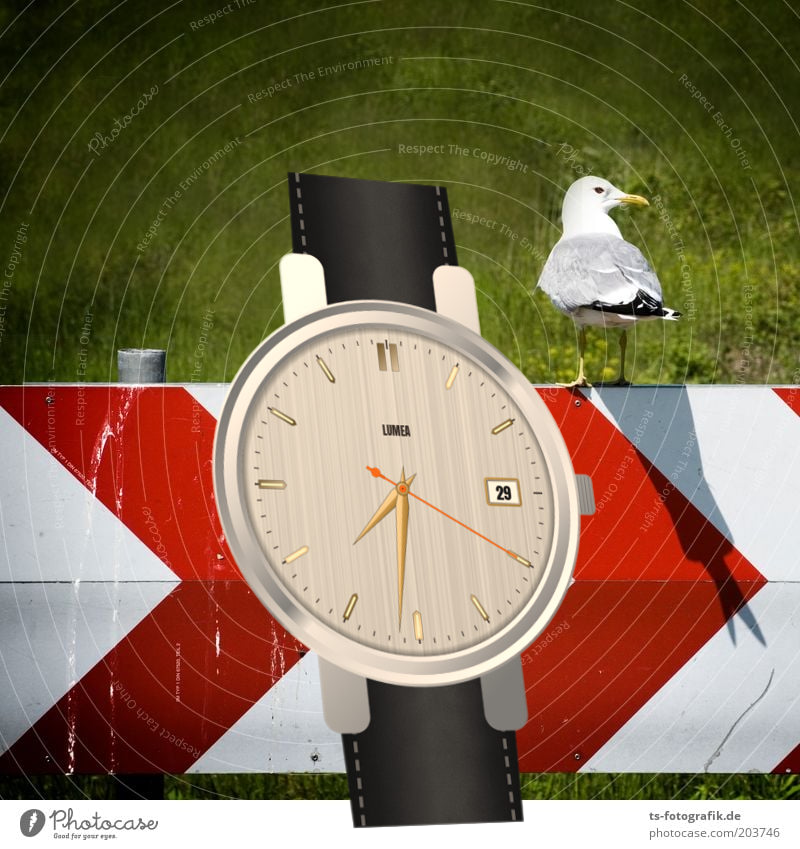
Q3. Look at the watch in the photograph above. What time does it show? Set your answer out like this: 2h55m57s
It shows 7h31m20s
